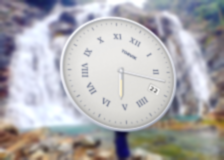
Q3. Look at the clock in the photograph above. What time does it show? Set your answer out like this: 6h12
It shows 5h12
